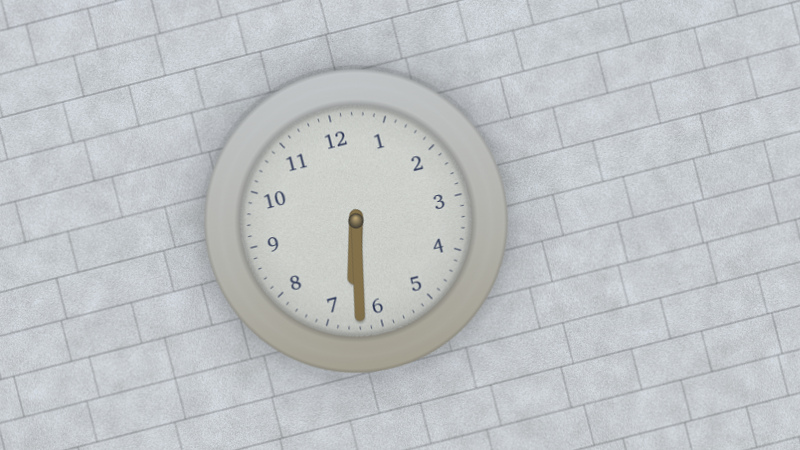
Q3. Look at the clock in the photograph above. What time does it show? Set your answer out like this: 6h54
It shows 6h32
